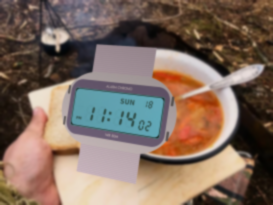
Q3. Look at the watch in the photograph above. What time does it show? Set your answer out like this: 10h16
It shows 11h14
